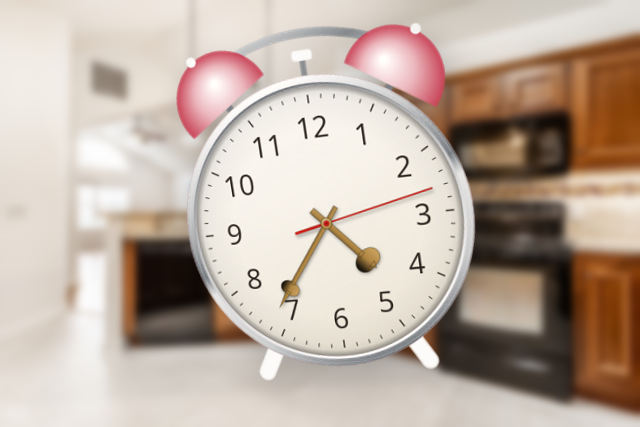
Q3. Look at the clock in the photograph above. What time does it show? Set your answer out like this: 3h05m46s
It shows 4h36m13s
